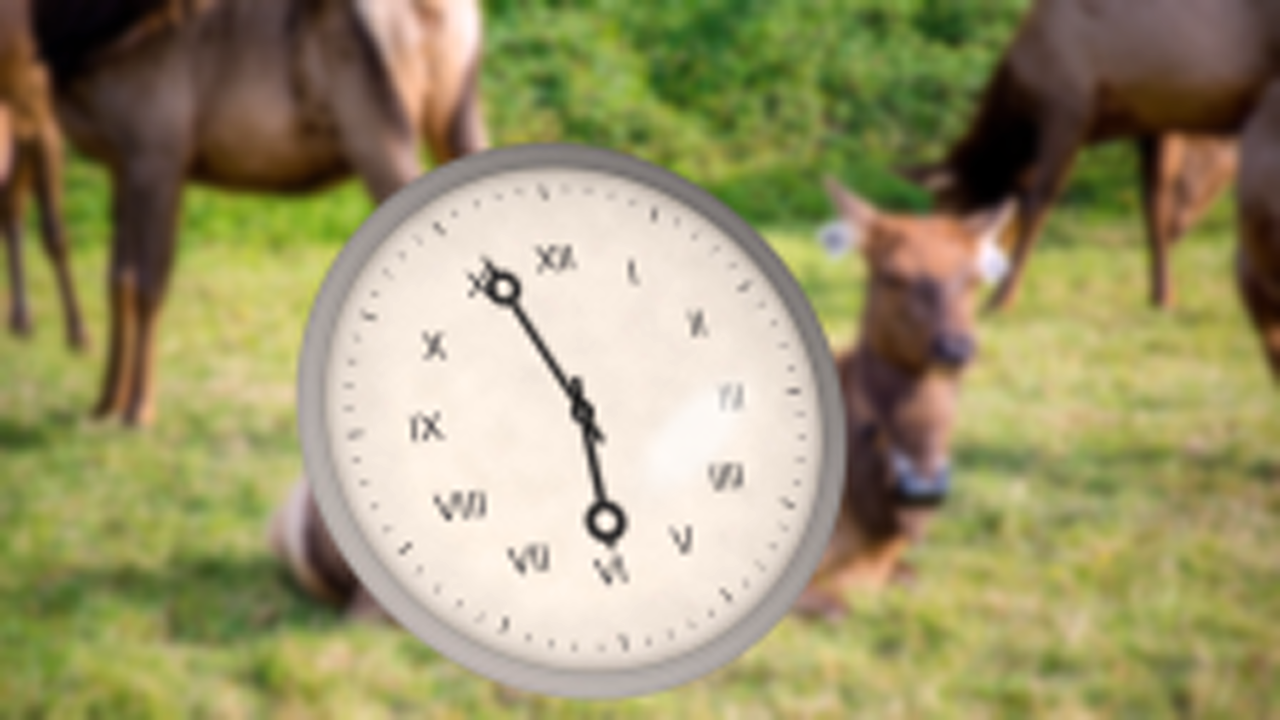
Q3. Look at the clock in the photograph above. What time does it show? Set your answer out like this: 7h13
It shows 5h56
